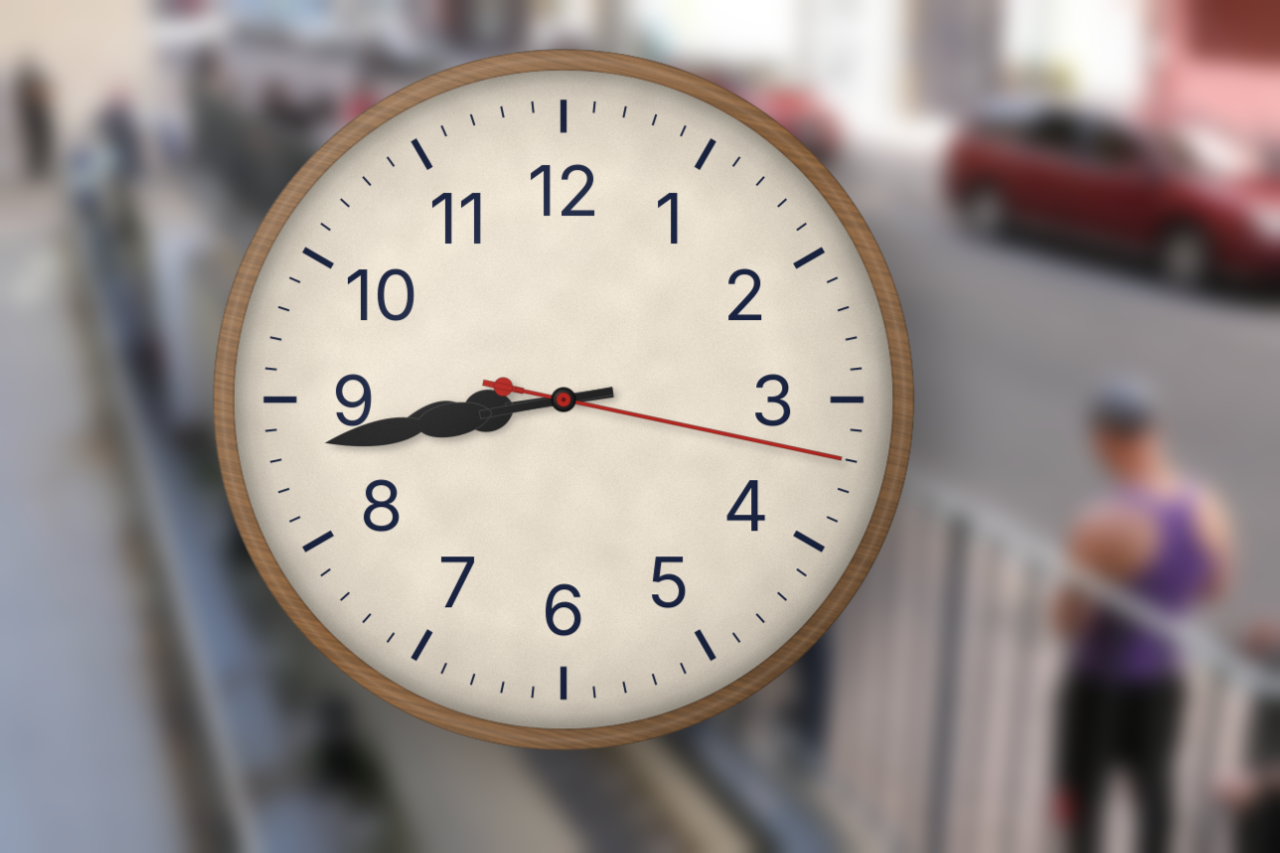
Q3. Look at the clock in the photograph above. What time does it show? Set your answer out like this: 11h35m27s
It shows 8h43m17s
